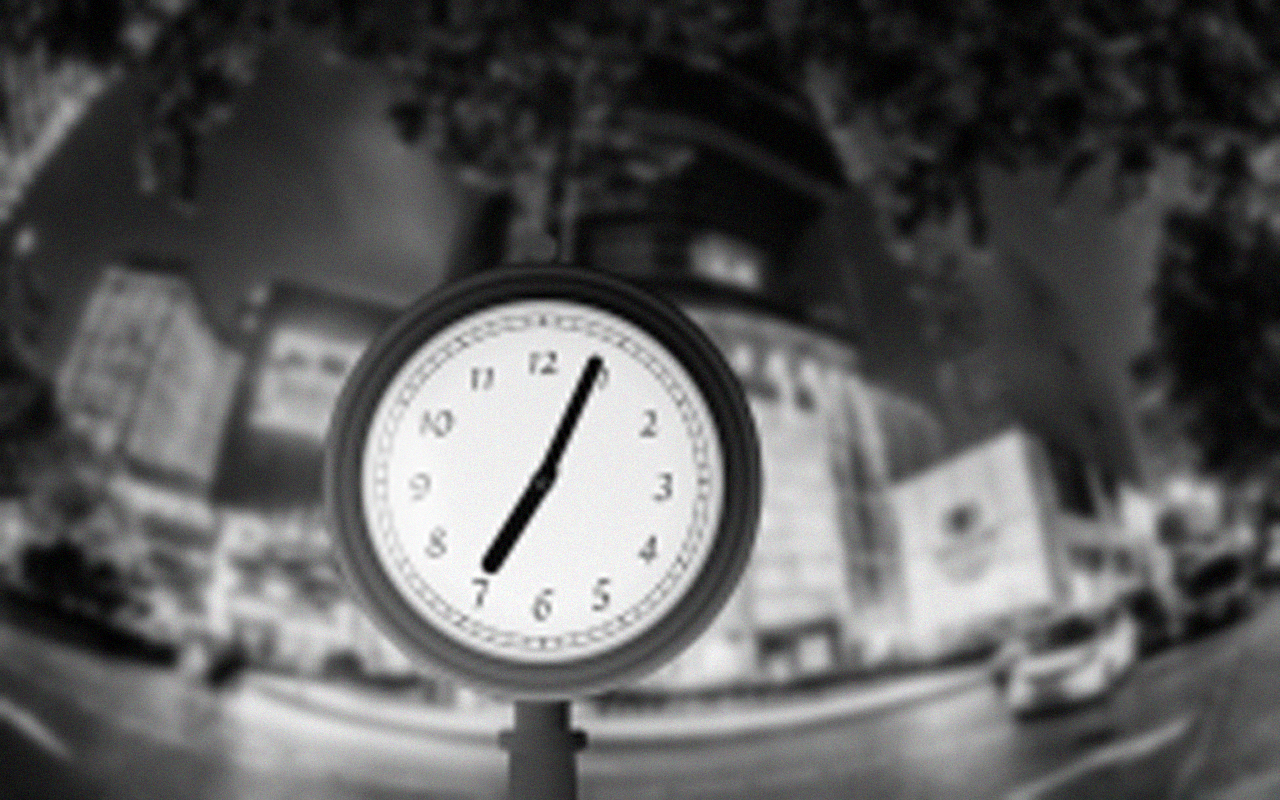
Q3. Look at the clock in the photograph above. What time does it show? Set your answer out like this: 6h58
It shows 7h04
